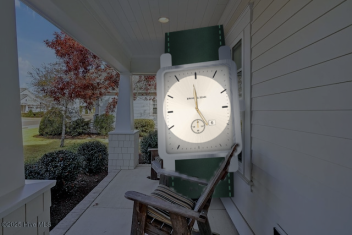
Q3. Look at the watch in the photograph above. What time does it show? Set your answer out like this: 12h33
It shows 4h59
